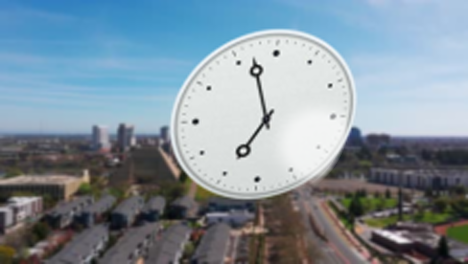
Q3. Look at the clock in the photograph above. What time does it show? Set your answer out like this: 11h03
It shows 6h57
